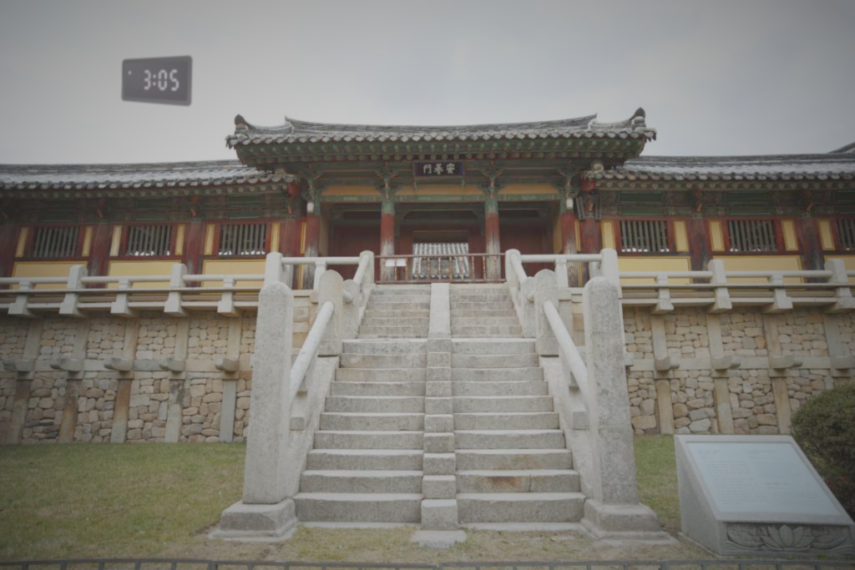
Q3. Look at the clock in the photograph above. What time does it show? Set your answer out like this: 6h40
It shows 3h05
